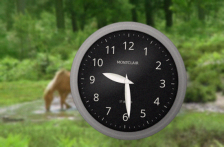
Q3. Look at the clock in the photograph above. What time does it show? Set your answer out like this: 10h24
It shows 9h29
